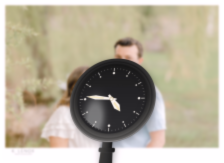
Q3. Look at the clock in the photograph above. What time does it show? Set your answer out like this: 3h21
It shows 4h46
